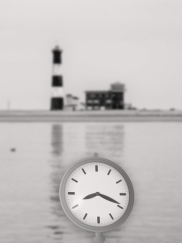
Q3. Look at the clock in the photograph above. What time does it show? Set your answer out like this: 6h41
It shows 8h19
